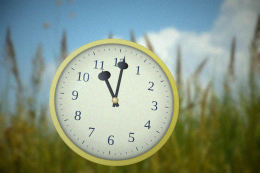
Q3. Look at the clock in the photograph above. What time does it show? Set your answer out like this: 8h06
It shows 11h01
